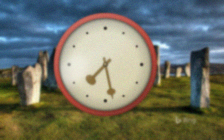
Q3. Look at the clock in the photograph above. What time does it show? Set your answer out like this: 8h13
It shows 7h28
